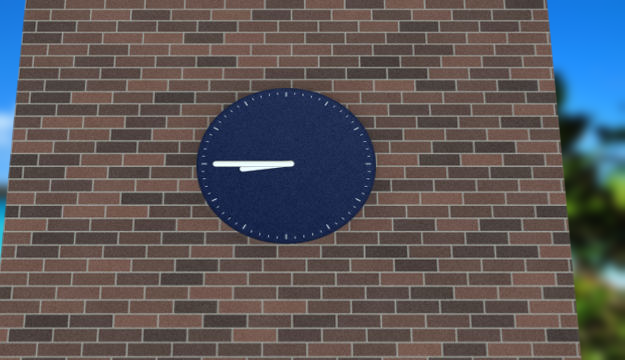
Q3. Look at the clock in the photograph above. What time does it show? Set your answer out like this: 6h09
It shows 8h45
